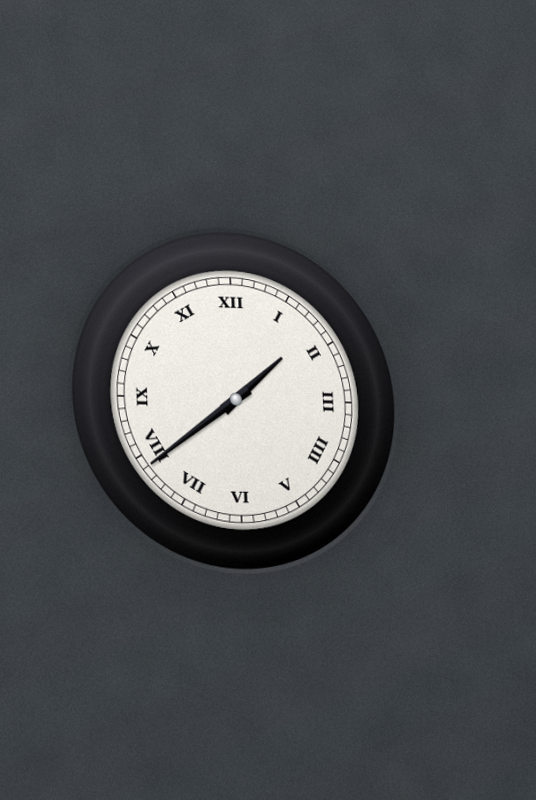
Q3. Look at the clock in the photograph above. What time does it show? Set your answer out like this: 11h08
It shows 1h39
